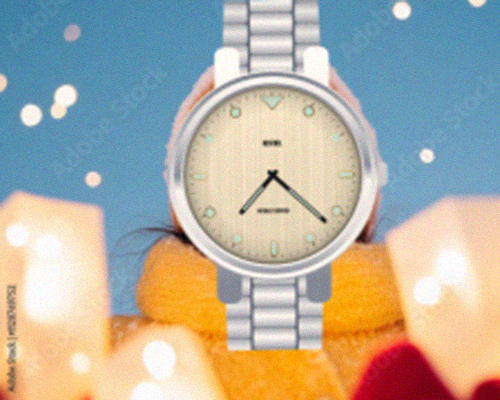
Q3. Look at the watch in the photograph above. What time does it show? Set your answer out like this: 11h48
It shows 7h22
